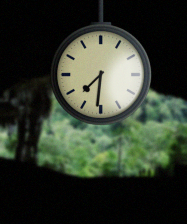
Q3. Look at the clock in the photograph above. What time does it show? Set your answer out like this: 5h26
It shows 7h31
